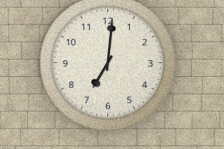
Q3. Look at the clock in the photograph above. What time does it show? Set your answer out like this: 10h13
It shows 7h01
